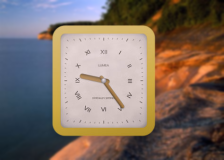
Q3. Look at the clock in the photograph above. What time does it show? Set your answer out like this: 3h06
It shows 9h24
